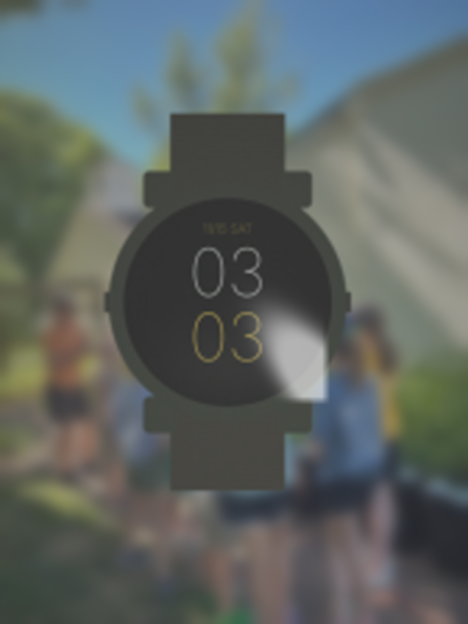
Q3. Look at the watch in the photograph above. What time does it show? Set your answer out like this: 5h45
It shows 3h03
